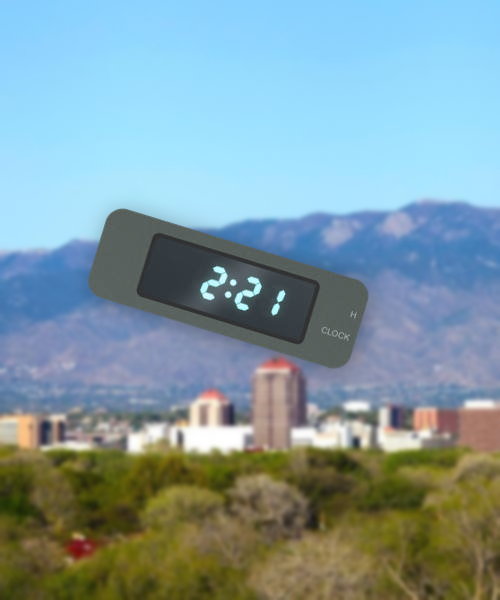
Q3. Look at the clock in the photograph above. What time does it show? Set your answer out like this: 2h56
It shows 2h21
